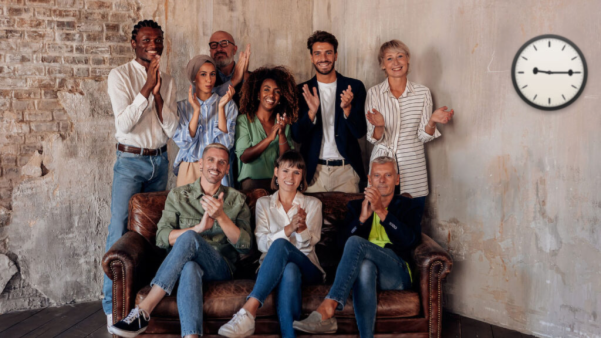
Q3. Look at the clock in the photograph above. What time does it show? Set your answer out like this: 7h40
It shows 9h15
